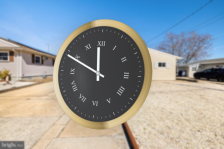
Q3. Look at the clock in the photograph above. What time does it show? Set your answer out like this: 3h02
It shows 11h49
